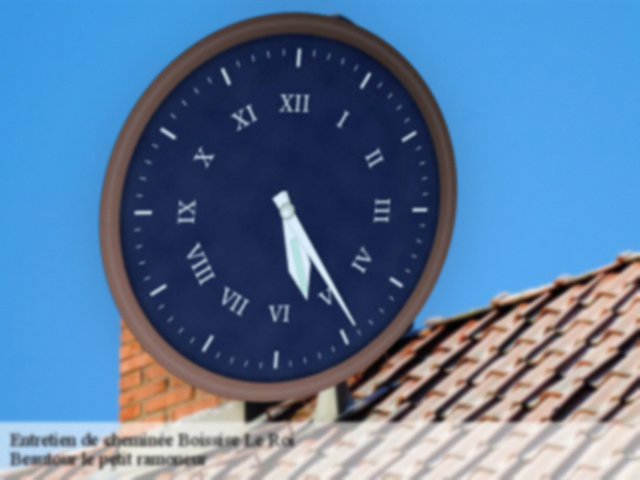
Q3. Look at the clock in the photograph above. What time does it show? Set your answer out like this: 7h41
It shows 5h24
